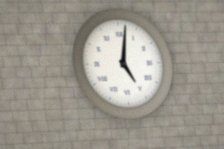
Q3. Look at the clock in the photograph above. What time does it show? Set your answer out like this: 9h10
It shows 5h02
